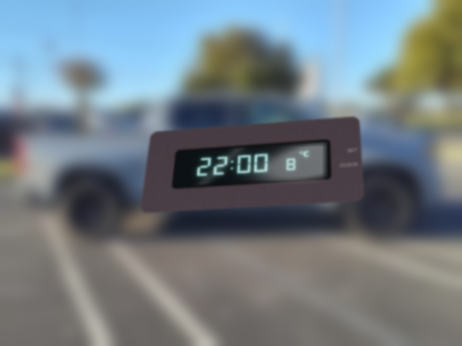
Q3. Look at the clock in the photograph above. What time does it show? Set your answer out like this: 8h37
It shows 22h00
